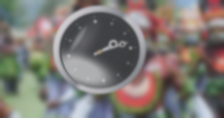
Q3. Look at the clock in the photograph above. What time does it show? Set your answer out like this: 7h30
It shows 2h13
